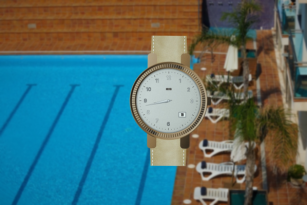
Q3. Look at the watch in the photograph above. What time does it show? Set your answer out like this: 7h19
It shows 8h43
